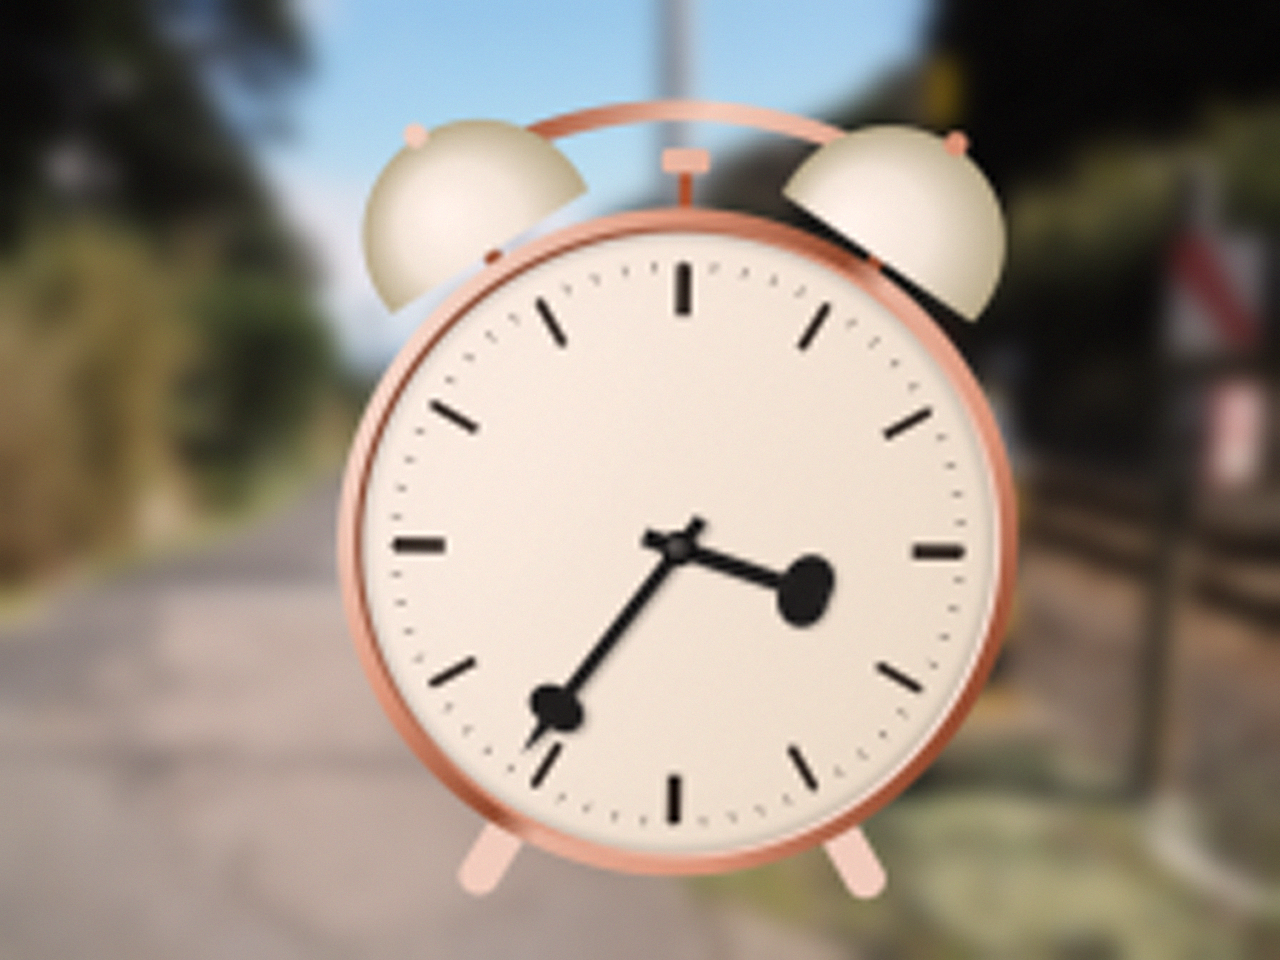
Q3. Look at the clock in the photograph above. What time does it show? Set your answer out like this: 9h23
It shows 3h36
